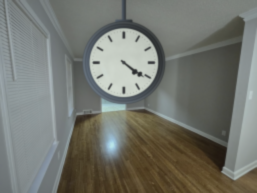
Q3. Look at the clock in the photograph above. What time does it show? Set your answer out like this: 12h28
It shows 4h21
